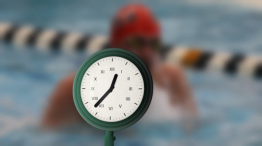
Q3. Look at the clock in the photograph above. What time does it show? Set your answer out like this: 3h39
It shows 12h37
